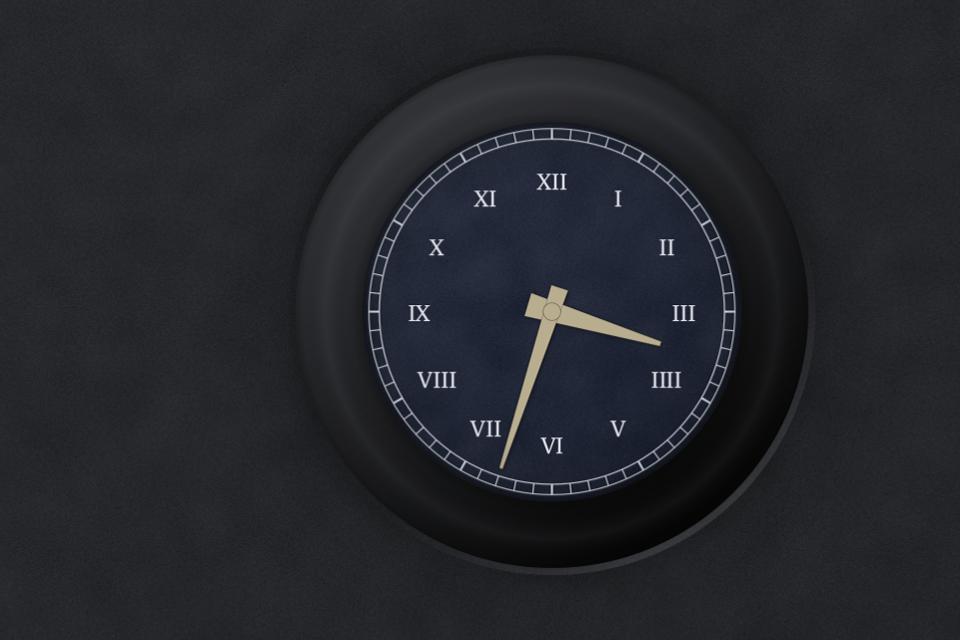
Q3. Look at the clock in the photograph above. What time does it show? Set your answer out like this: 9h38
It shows 3h33
